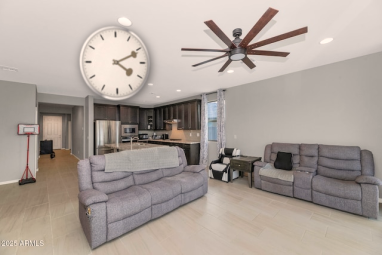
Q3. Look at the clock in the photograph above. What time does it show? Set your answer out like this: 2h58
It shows 4h11
